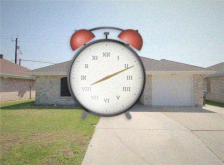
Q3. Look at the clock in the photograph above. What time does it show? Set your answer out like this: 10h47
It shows 8h11
